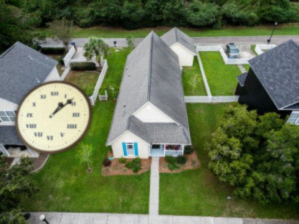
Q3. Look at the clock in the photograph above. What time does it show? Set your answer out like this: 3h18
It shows 1h08
